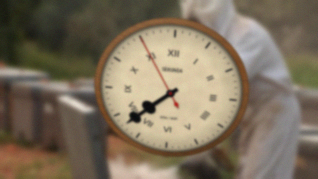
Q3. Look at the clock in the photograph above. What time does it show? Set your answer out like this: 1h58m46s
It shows 7h37m55s
